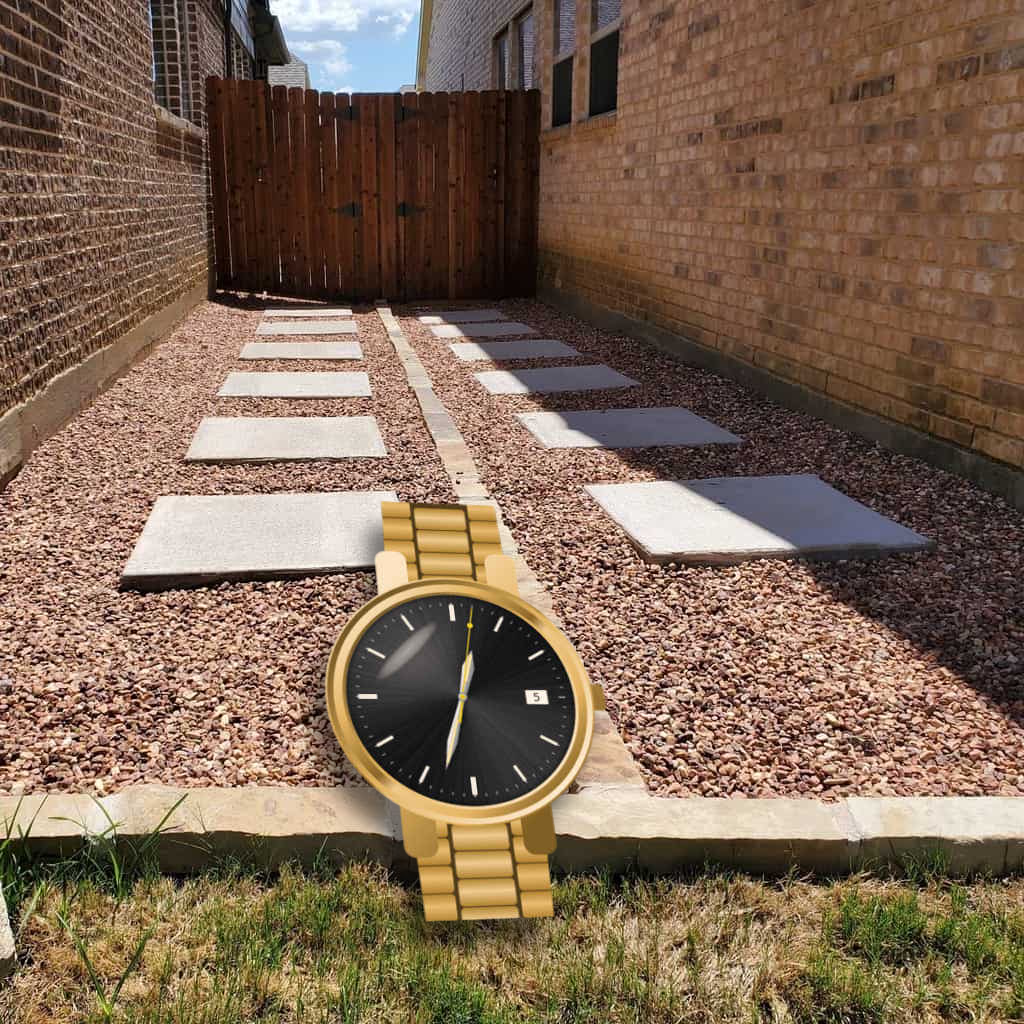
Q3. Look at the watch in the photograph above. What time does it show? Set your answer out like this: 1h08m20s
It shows 12h33m02s
